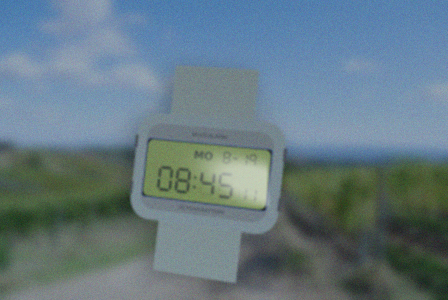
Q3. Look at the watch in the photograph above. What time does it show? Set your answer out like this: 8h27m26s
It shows 8h45m11s
